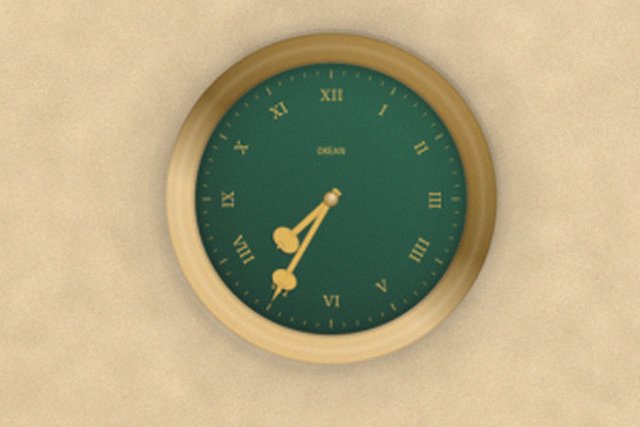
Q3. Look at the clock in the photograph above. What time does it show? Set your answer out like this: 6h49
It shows 7h35
